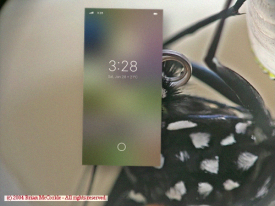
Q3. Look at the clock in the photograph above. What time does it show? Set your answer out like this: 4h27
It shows 3h28
